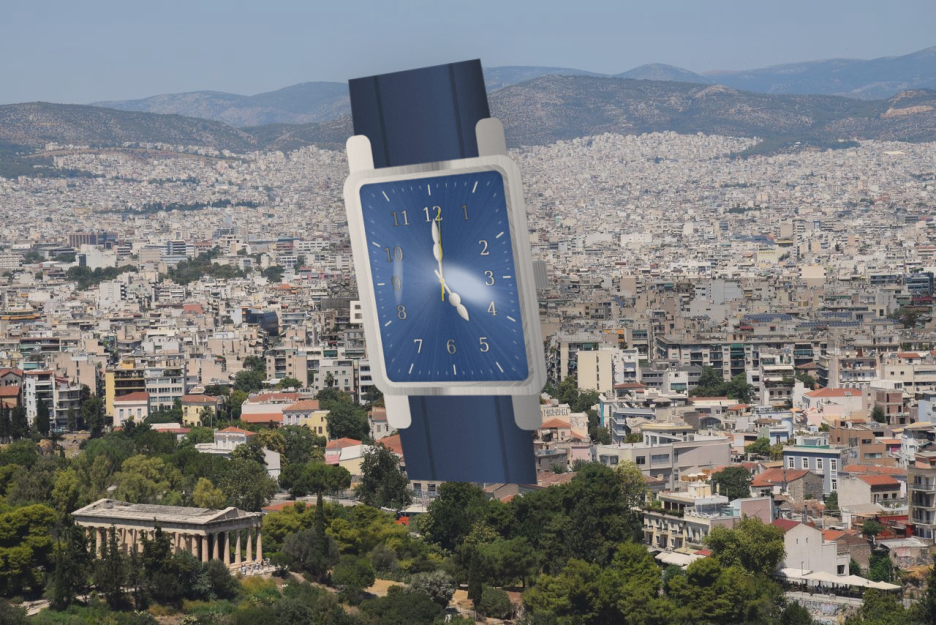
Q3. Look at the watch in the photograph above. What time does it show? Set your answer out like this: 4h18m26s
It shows 5h00m01s
